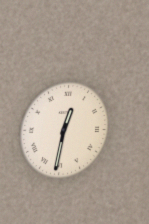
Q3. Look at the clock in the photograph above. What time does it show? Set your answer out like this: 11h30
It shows 12h31
